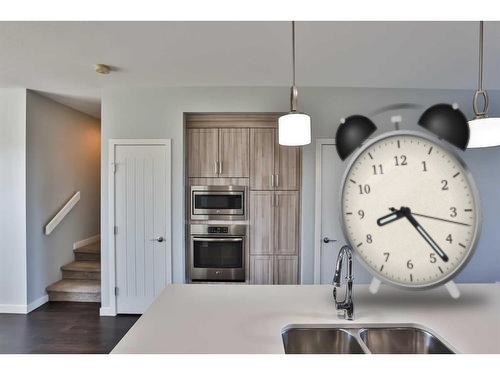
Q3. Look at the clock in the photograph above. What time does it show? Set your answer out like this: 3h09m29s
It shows 8h23m17s
